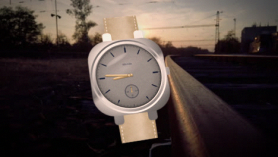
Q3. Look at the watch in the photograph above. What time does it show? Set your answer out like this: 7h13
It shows 8h46
